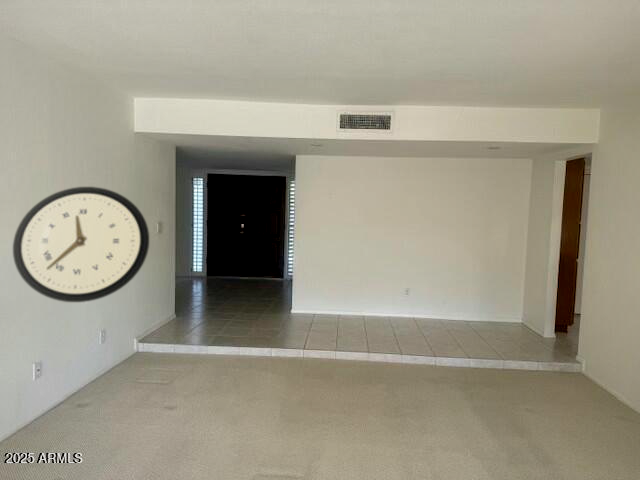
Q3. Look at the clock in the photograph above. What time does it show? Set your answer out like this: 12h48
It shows 11h37
